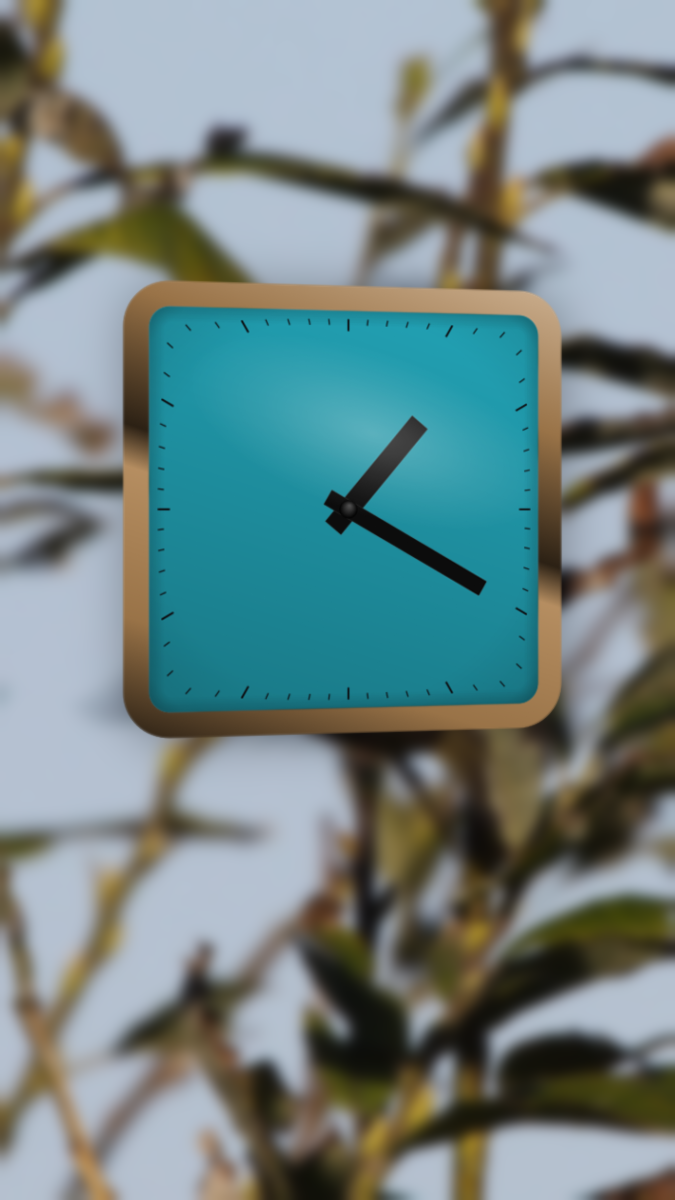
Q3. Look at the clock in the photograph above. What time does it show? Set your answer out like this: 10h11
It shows 1h20
